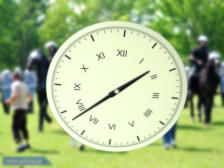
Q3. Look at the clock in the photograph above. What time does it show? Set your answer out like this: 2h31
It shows 1h38
